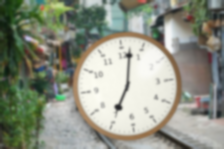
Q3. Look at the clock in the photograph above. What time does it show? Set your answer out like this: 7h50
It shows 7h02
